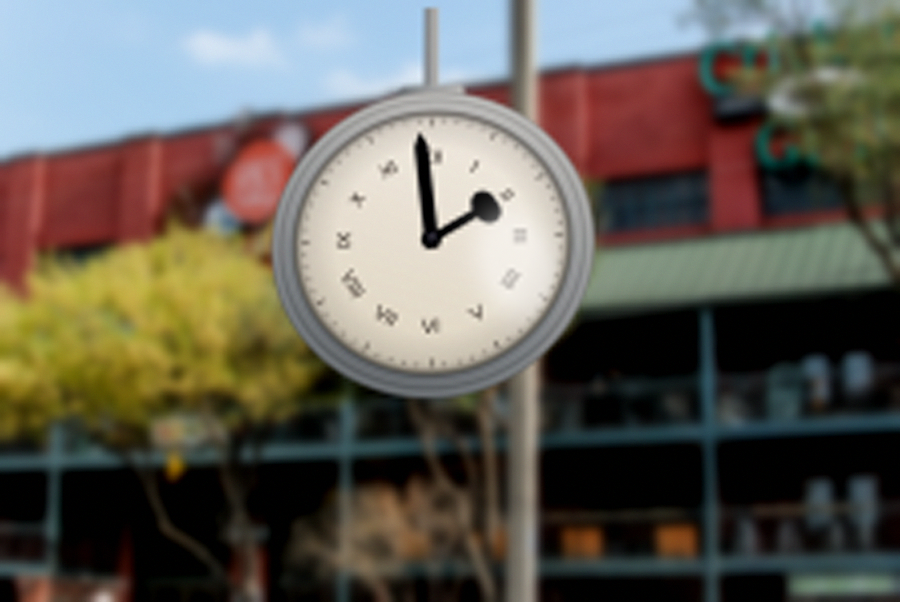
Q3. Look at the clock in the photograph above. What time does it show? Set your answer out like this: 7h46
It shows 1h59
